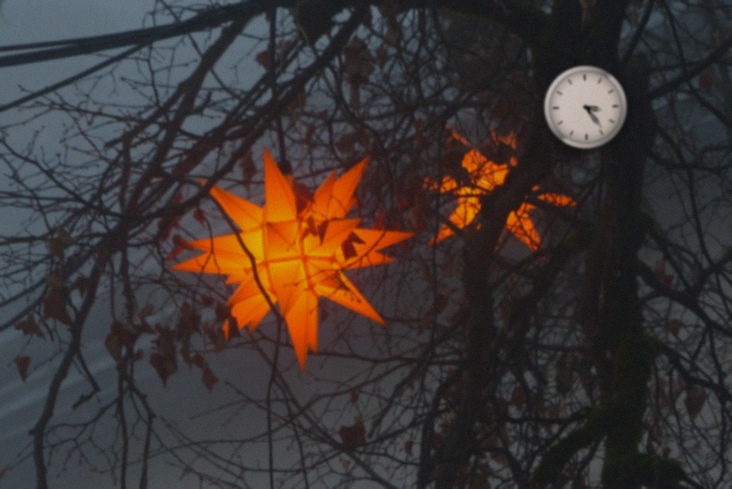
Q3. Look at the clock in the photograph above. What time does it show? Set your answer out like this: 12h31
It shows 3h24
